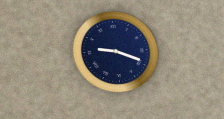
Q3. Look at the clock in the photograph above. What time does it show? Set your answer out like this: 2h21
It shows 9h19
